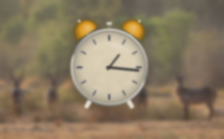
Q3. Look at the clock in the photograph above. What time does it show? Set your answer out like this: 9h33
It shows 1h16
